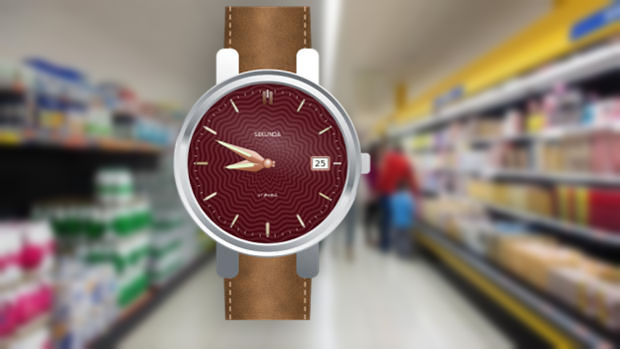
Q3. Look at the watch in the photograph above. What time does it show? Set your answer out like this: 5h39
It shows 8h49
